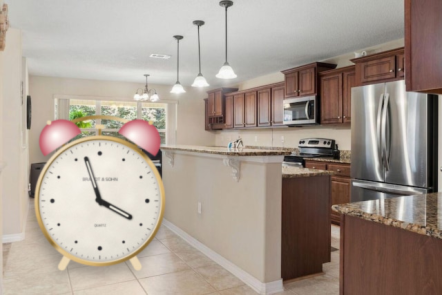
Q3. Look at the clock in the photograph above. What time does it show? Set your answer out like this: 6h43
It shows 3h57
